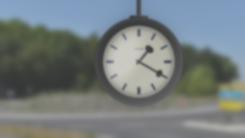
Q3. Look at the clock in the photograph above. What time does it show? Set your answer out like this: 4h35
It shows 1h20
